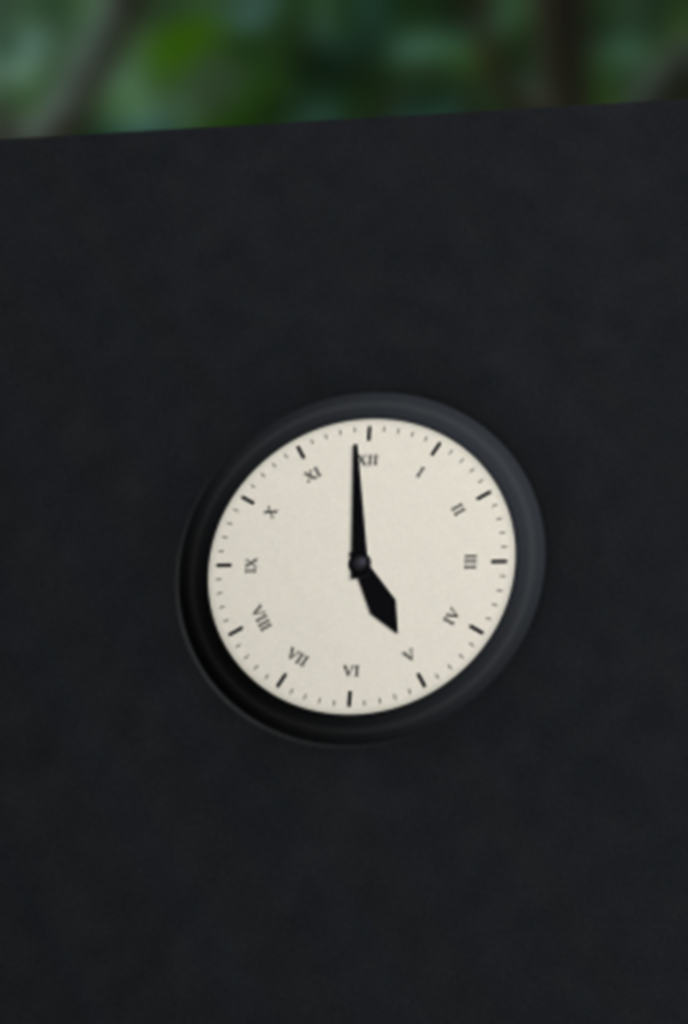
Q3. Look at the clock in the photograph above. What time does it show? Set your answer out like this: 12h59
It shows 4h59
